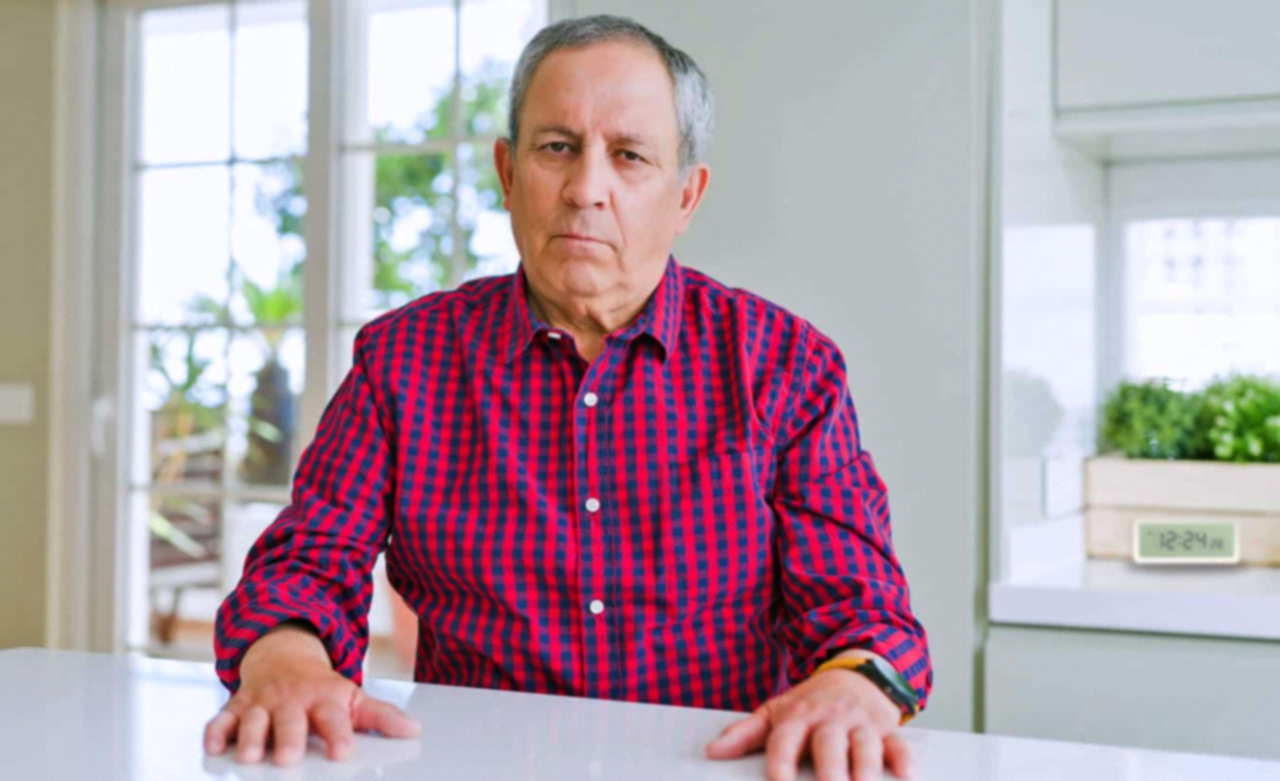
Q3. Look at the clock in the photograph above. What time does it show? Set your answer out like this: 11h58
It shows 12h24
